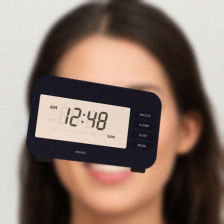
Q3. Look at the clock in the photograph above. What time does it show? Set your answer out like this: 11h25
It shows 12h48
